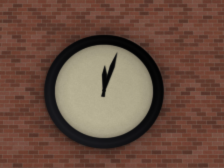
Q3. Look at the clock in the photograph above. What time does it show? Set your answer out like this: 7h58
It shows 12h03
